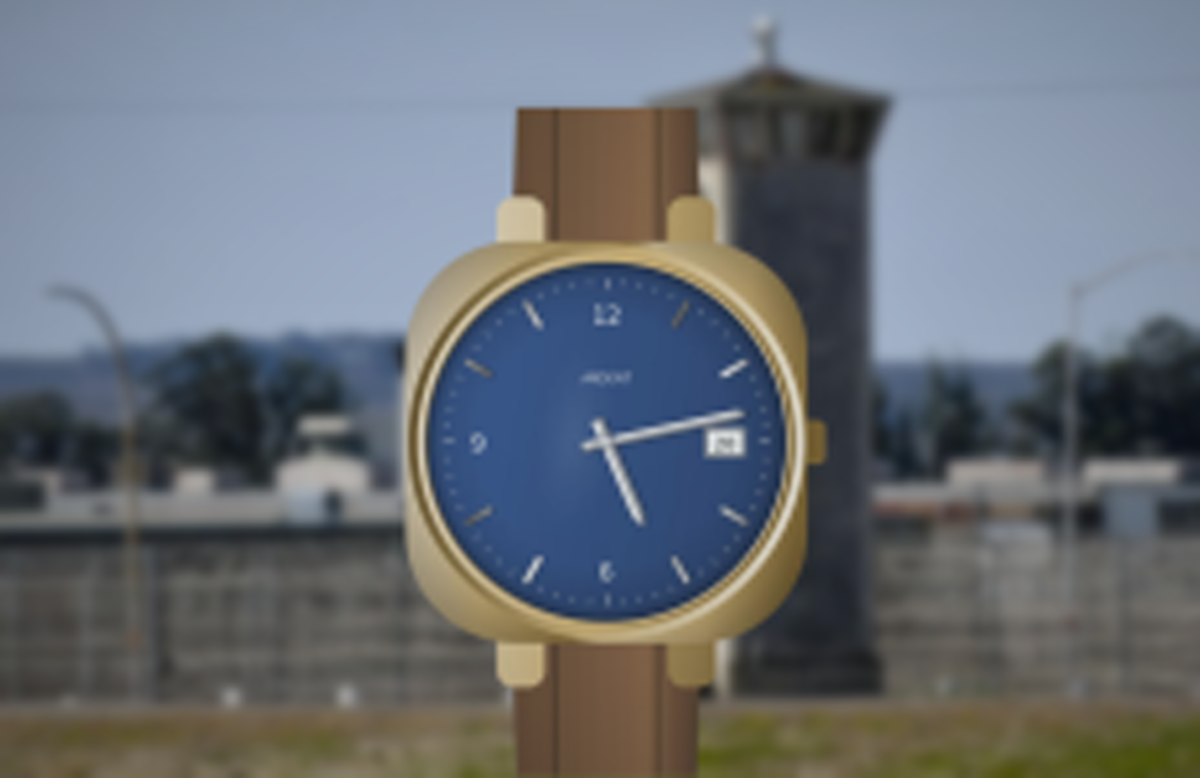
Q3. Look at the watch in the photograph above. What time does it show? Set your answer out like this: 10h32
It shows 5h13
